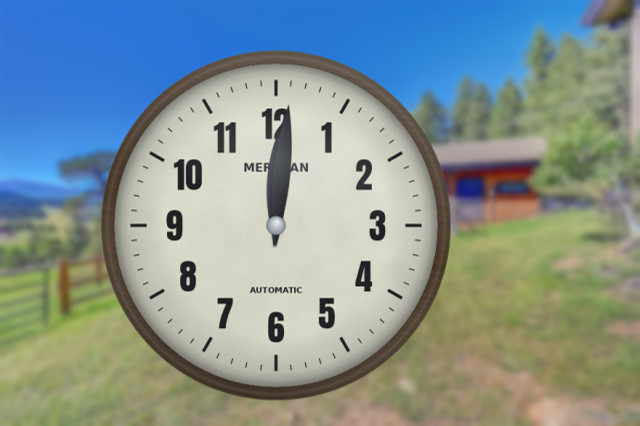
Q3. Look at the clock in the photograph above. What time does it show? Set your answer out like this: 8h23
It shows 12h01
